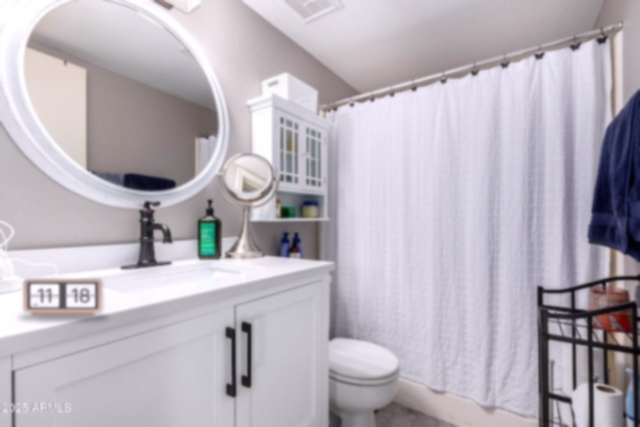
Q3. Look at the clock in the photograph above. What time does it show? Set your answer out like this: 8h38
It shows 11h18
